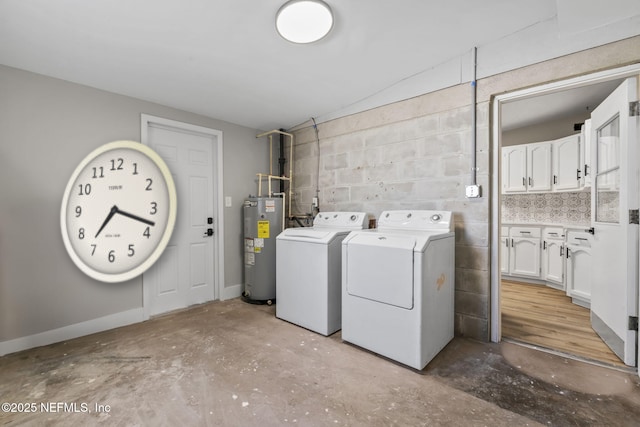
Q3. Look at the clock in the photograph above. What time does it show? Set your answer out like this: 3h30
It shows 7h18
